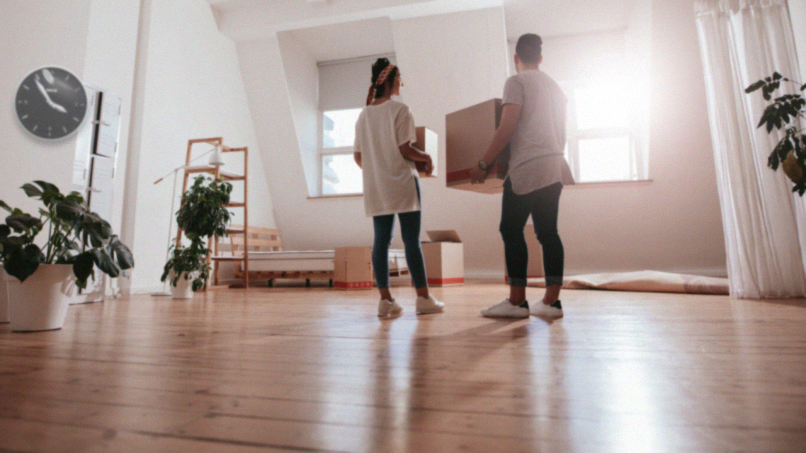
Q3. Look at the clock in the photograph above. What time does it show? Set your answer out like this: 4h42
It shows 3h54
